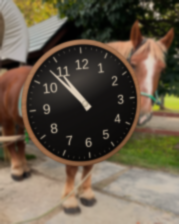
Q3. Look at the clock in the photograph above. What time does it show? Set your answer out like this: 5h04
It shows 10h53
